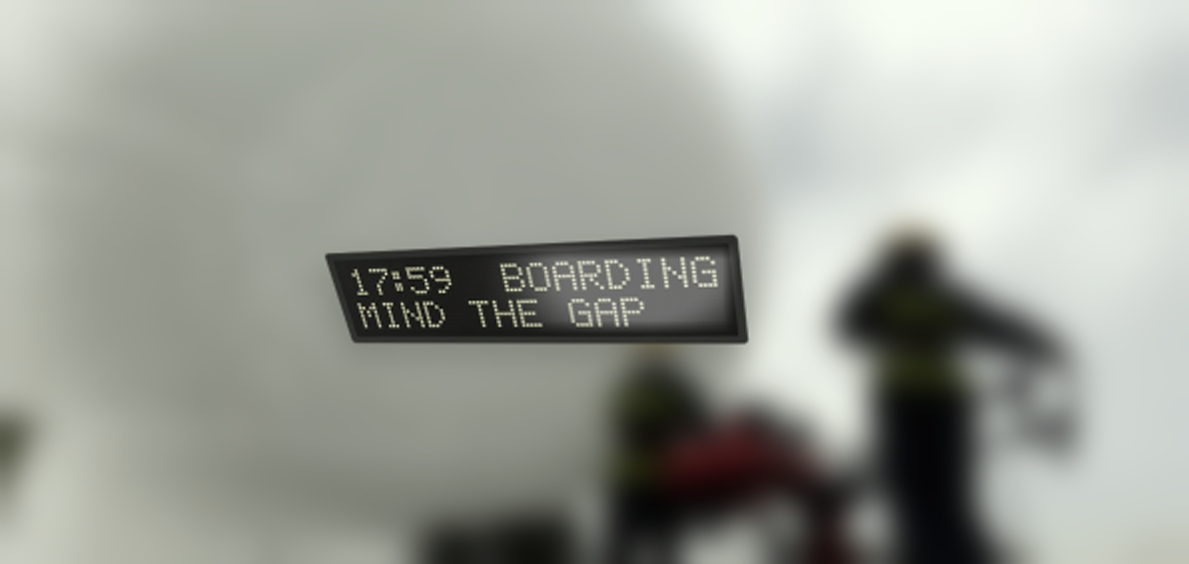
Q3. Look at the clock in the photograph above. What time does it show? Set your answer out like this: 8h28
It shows 17h59
